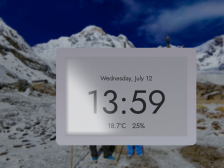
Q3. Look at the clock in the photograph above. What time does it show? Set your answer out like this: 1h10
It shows 13h59
